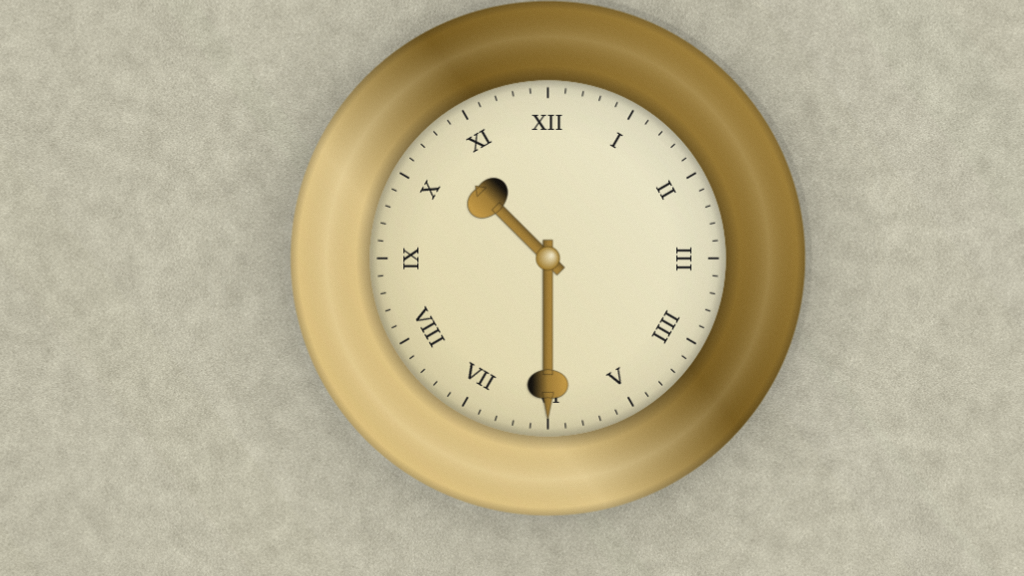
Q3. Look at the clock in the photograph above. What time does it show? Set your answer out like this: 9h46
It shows 10h30
